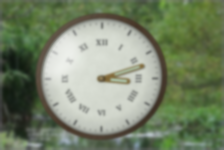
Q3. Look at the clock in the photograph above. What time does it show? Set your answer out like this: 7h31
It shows 3h12
